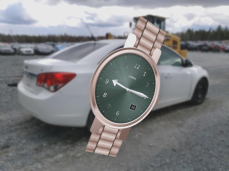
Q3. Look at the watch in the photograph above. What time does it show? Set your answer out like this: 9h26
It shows 9h15
